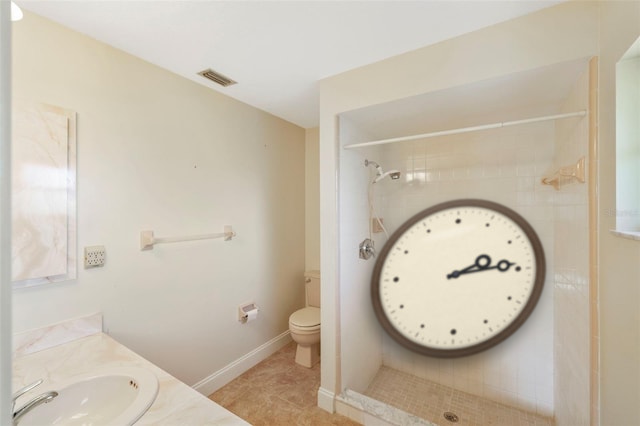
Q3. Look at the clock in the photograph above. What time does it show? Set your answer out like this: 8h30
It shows 2h14
